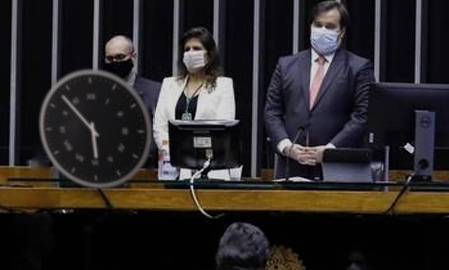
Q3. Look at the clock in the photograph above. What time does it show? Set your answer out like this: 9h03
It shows 5h53
